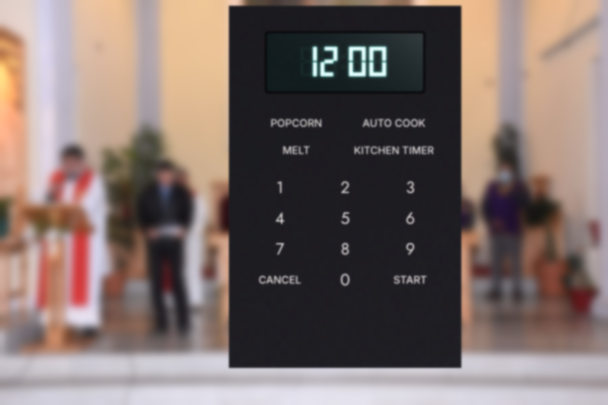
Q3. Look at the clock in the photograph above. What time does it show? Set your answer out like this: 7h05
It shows 12h00
